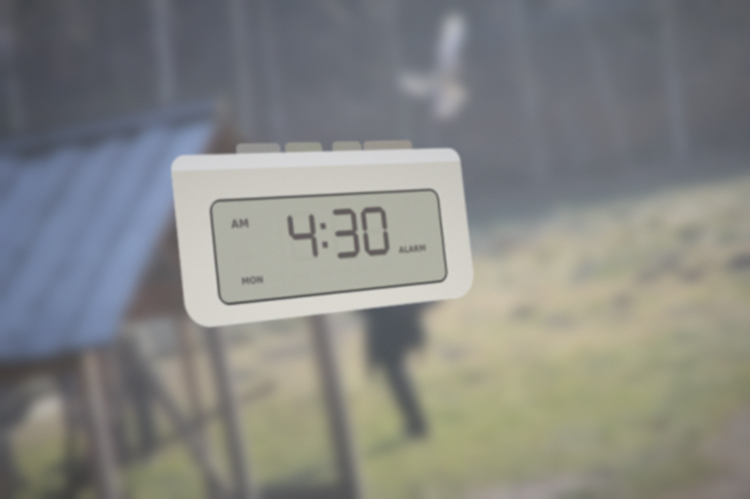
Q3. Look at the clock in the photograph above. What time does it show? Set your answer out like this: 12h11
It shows 4h30
